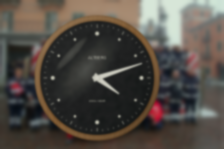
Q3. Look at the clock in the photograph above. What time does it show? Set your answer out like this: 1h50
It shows 4h12
